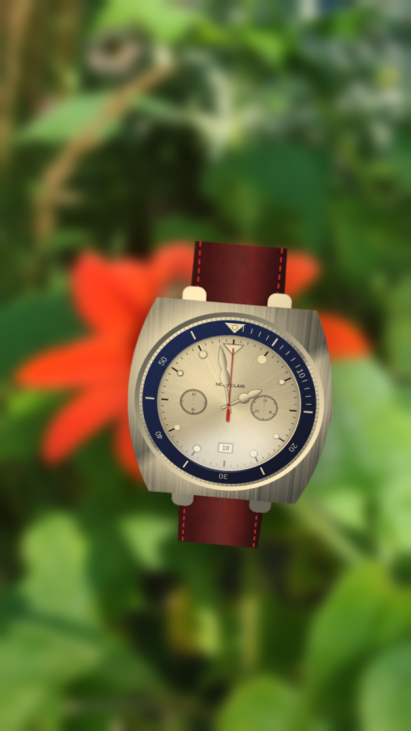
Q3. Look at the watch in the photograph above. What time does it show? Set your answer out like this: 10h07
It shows 1h58
